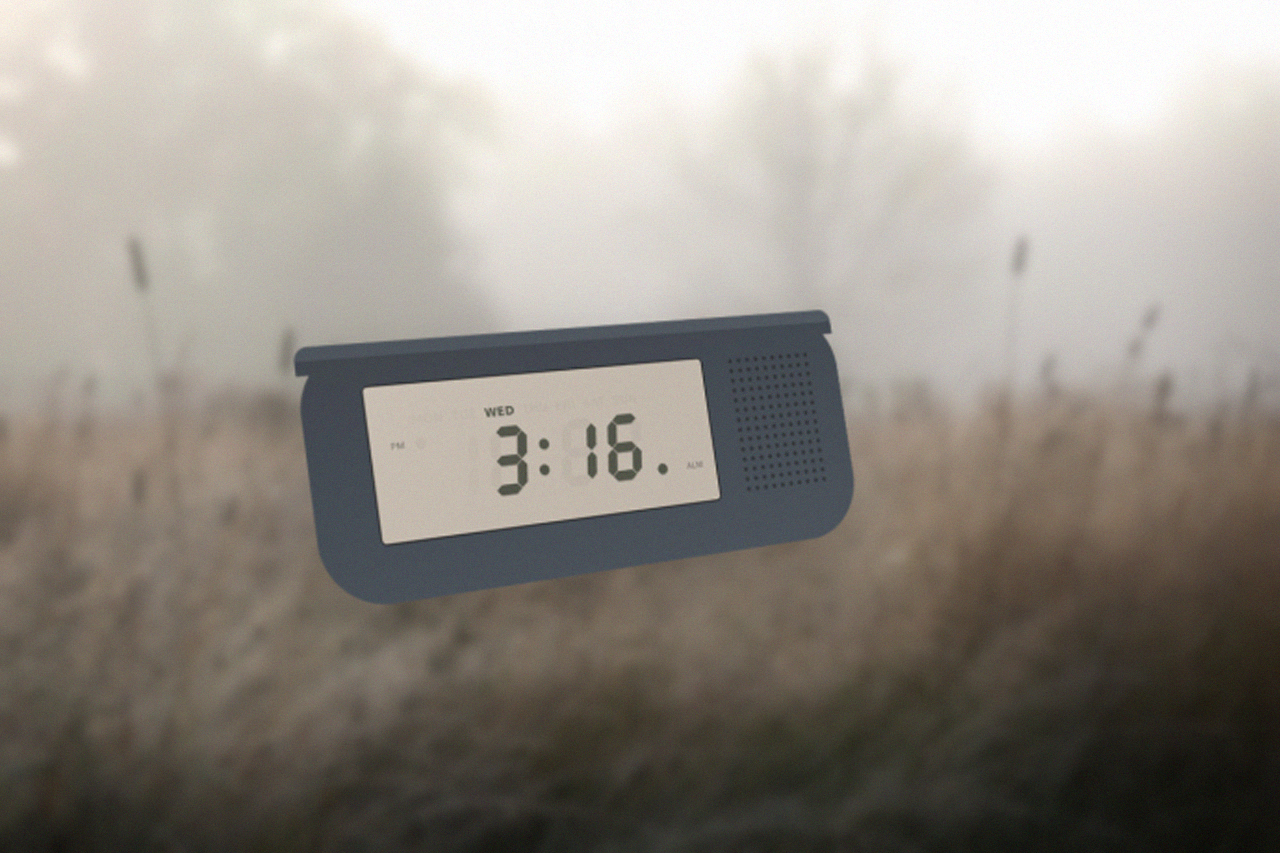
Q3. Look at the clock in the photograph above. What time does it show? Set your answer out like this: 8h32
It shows 3h16
